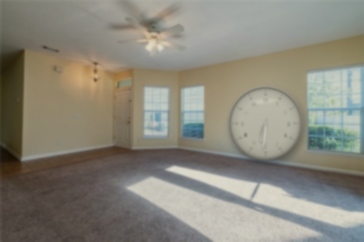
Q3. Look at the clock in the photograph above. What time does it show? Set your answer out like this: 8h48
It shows 6h31
